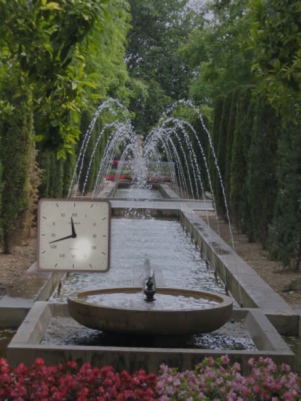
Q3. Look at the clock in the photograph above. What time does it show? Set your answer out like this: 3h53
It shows 11h42
